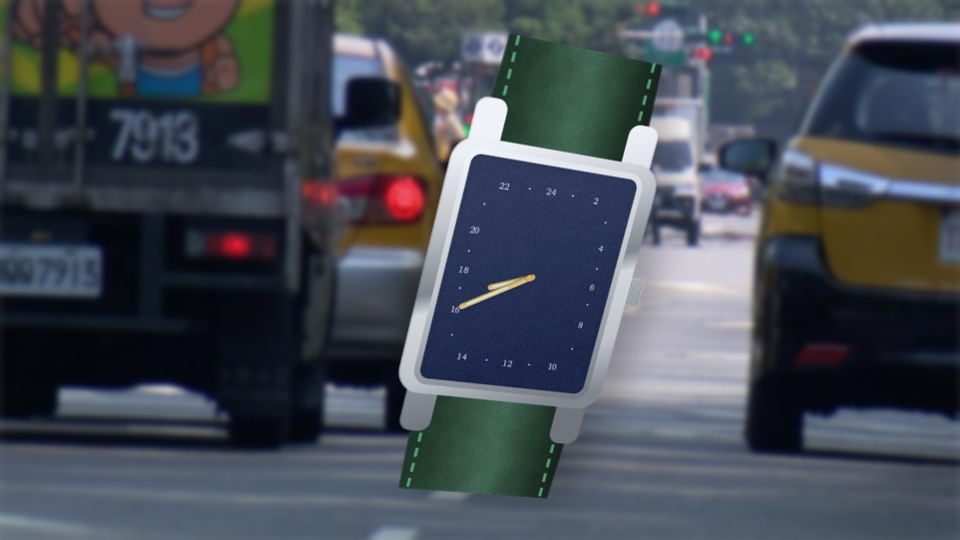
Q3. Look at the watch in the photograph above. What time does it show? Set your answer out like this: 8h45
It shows 16h40
